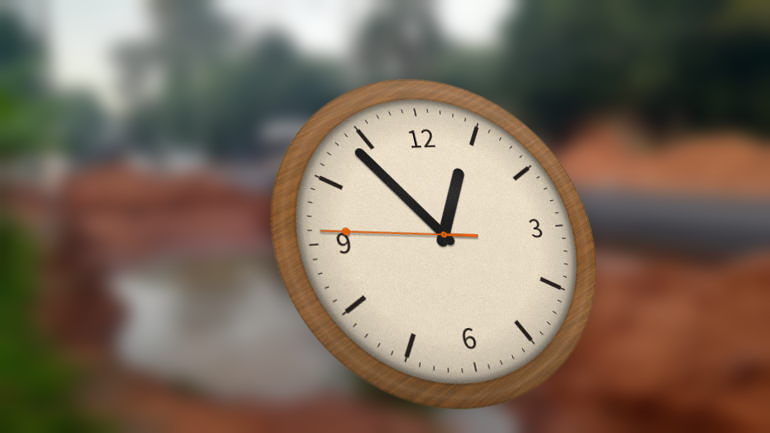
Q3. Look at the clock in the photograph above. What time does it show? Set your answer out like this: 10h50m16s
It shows 12h53m46s
